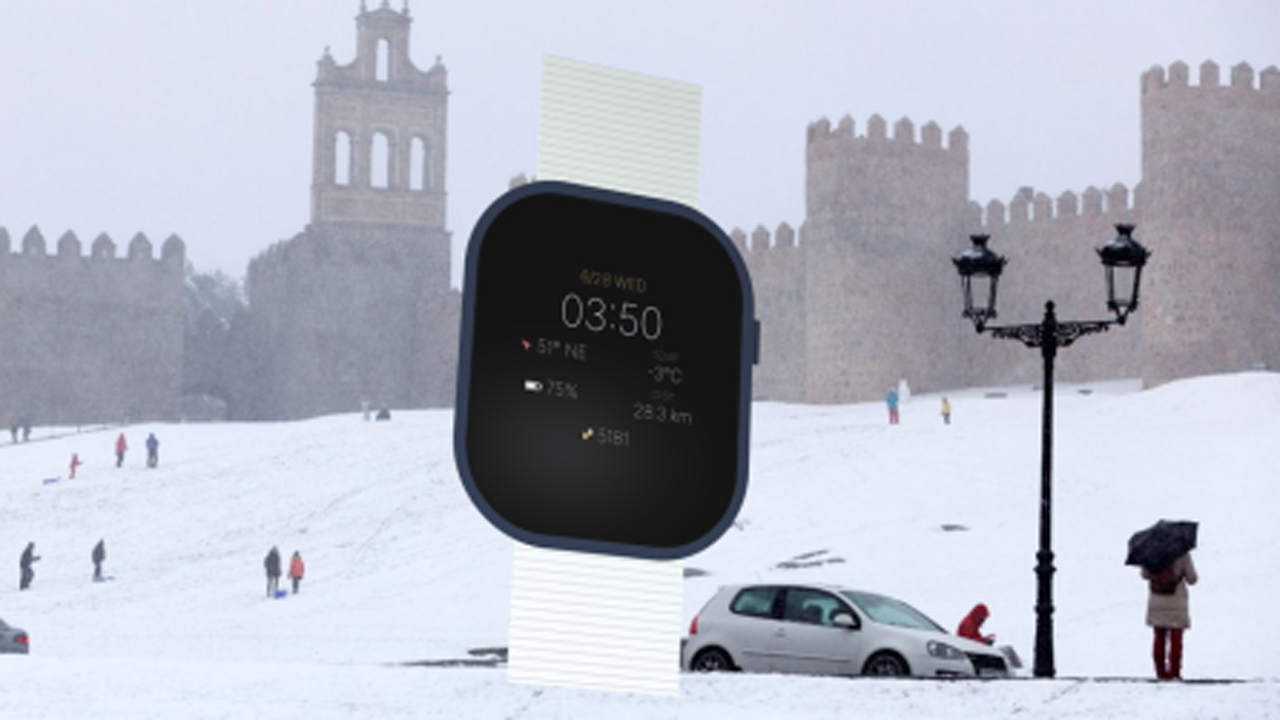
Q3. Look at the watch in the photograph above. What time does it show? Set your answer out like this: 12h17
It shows 3h50
